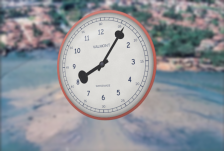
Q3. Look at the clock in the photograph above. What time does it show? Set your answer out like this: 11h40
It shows 8h06
